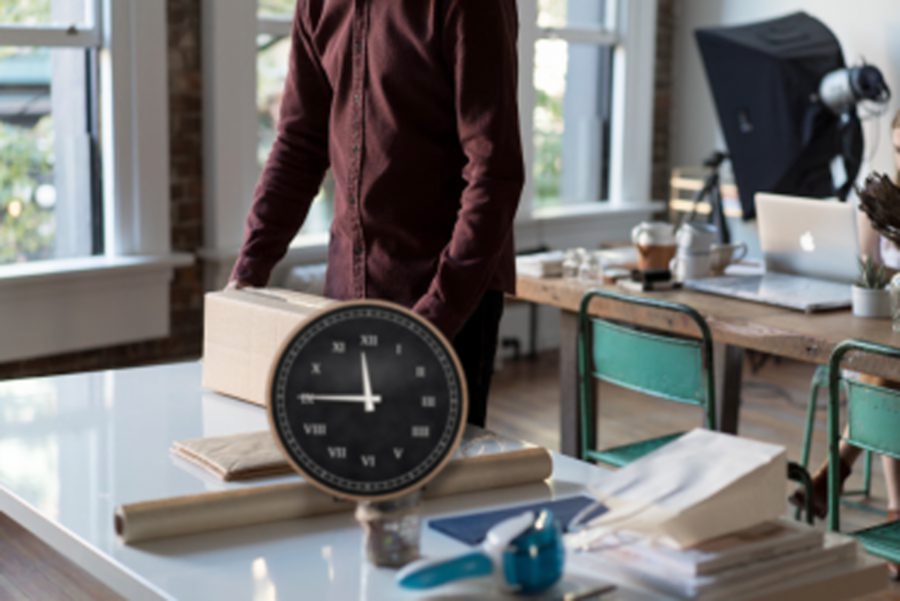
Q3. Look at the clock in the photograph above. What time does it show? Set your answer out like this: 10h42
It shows 11h45
